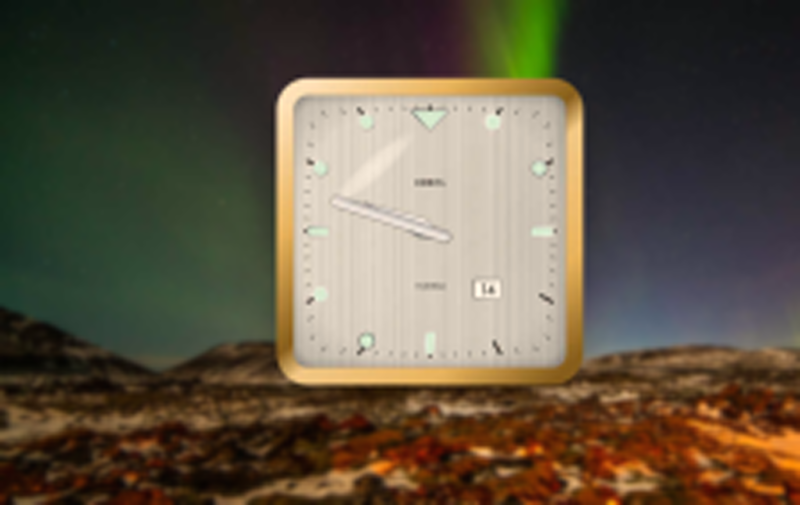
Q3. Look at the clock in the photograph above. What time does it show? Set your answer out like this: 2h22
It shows 9h48
